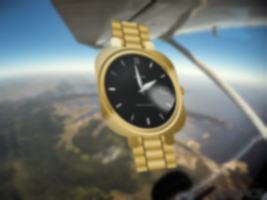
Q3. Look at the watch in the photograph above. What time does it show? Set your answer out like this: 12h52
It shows 1h59
